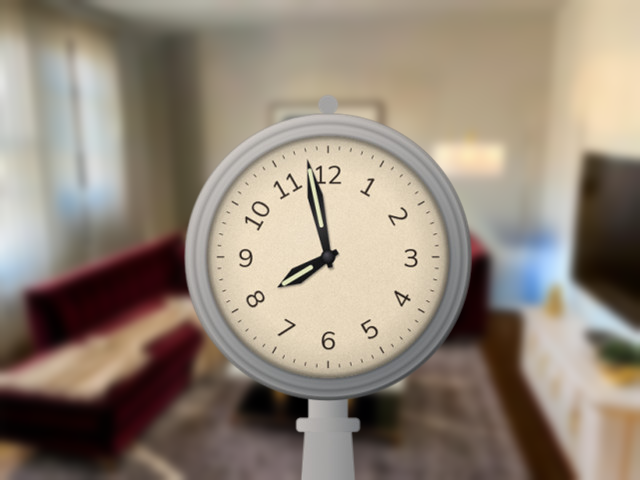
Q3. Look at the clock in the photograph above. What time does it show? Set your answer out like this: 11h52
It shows 7h58
